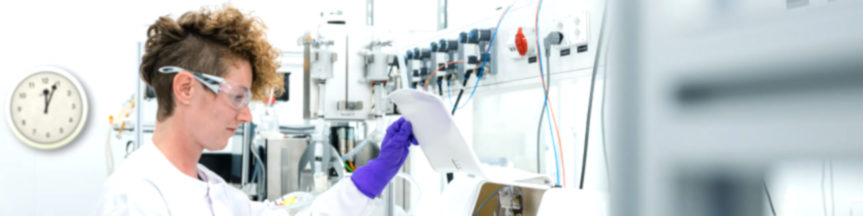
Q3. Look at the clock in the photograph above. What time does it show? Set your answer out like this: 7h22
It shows 12h04
